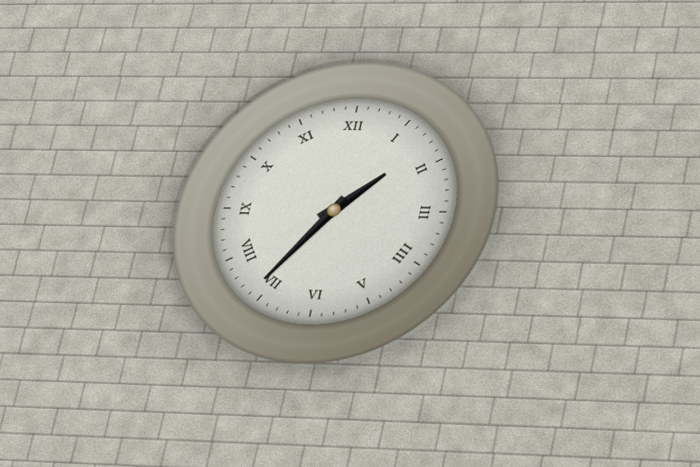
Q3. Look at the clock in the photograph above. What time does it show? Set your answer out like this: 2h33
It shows 1h36
